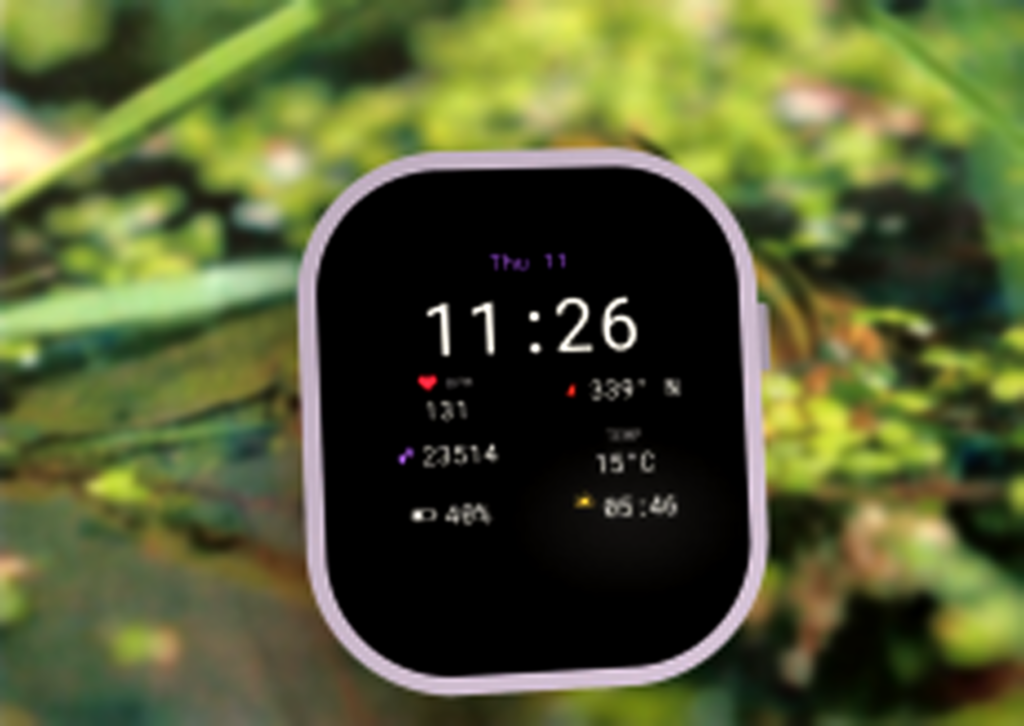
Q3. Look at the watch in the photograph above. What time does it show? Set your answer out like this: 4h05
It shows 11h26
